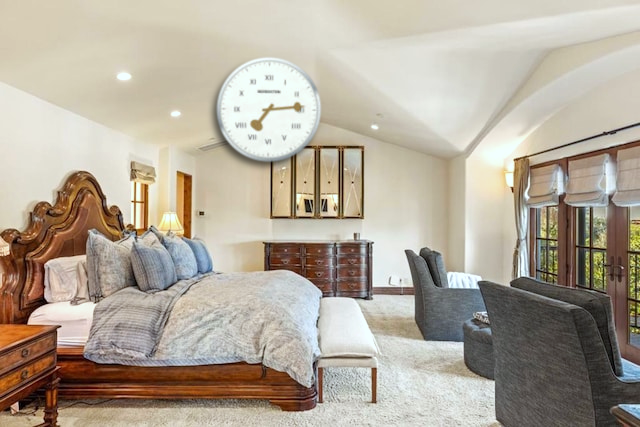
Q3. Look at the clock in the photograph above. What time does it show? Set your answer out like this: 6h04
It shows 7h14
